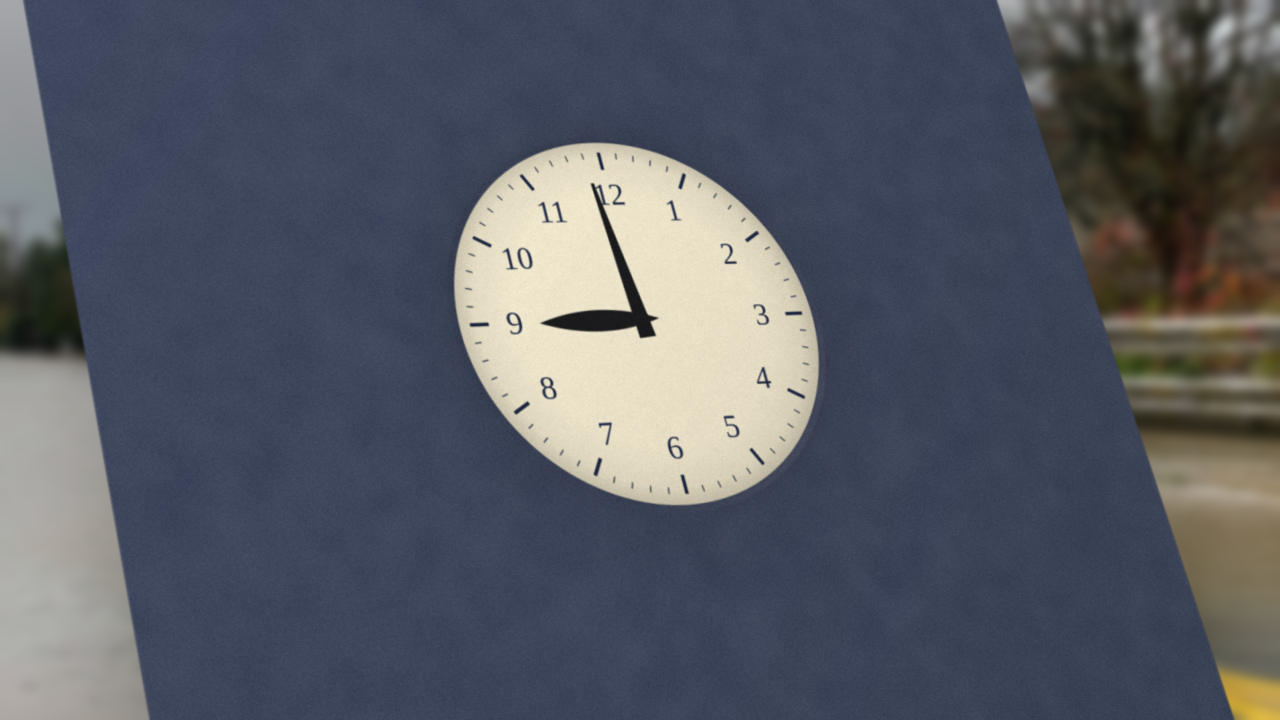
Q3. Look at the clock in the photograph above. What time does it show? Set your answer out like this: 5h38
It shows 8h59
